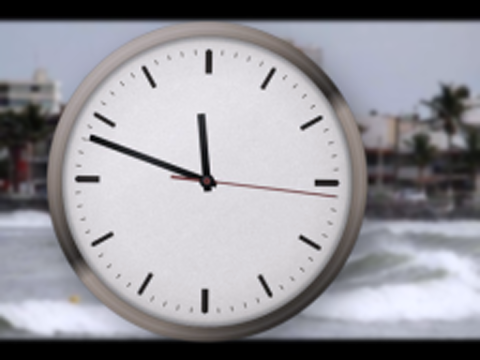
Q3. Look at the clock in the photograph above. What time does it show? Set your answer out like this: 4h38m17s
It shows 11h48m16s
